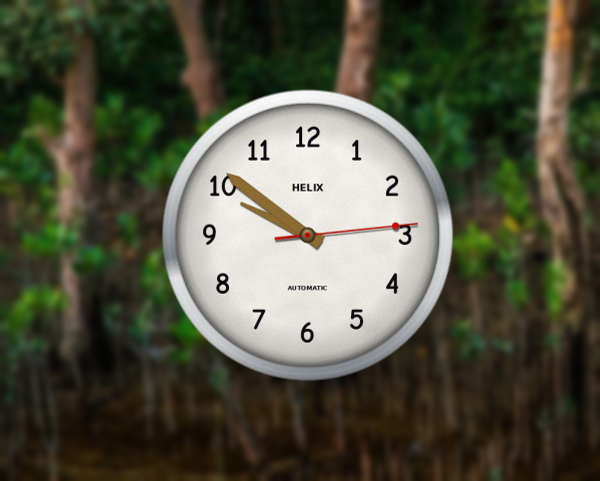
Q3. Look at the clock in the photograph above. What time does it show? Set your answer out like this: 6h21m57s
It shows 9h51m14s
